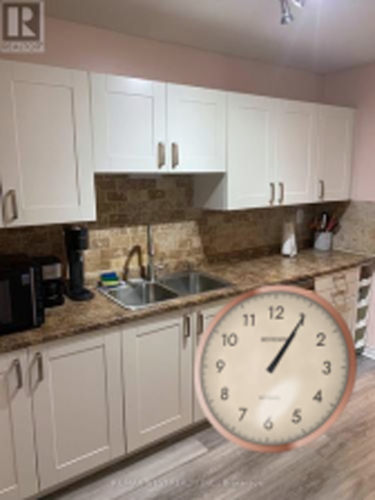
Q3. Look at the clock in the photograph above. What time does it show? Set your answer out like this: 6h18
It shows 1h05
